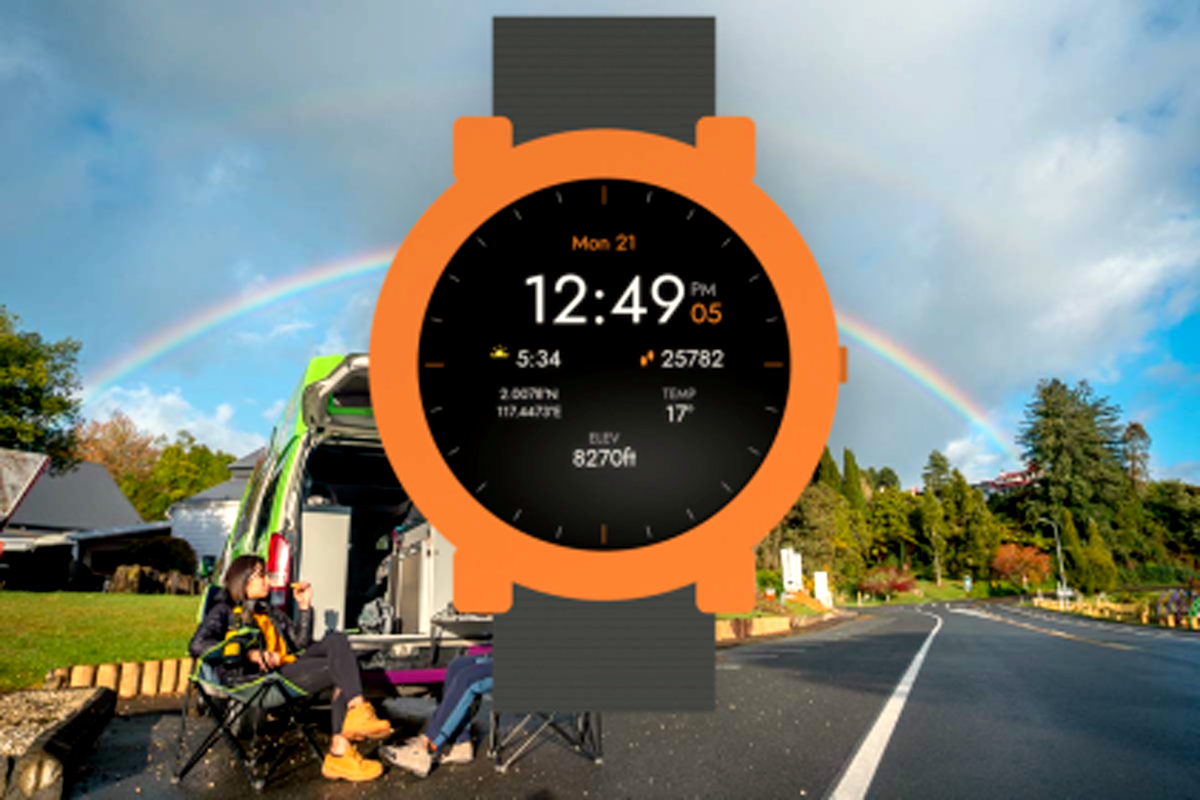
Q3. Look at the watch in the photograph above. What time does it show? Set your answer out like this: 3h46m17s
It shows 12h49m05s
